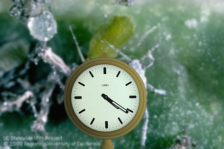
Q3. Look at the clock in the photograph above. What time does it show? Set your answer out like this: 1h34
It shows 4h21
